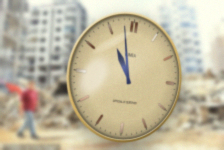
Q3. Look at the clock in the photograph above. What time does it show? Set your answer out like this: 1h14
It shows 10h58
